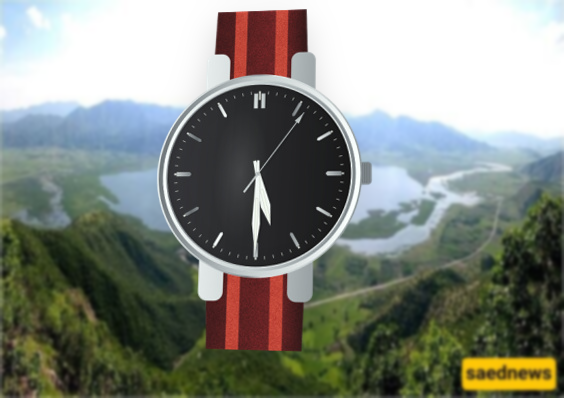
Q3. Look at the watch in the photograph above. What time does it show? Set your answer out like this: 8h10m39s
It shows 5h30m06s
